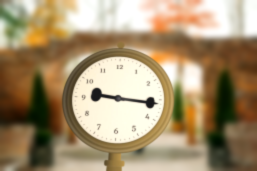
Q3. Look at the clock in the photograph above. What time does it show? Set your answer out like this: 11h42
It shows 9h16
